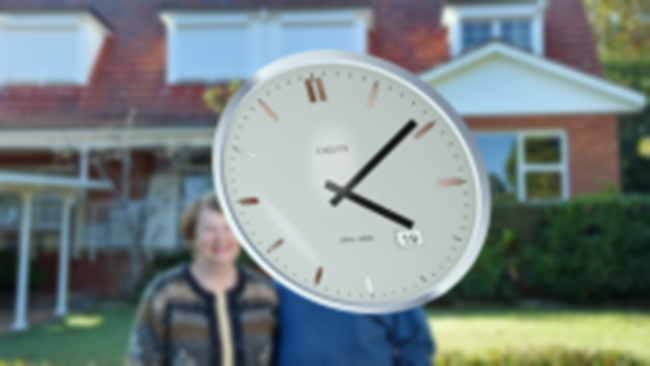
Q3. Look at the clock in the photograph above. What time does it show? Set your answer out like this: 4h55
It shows 4h09
